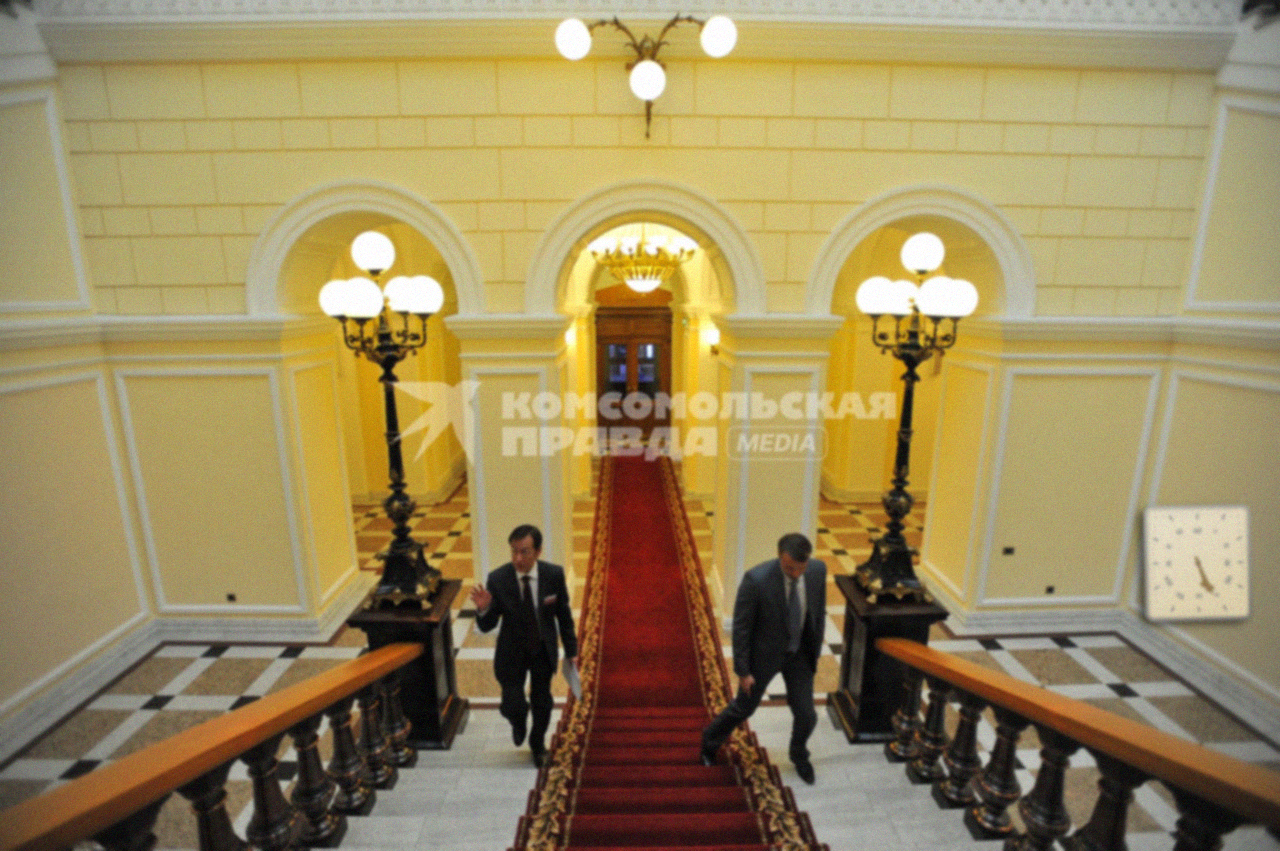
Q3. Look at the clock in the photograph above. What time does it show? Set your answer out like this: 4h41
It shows 5h26
